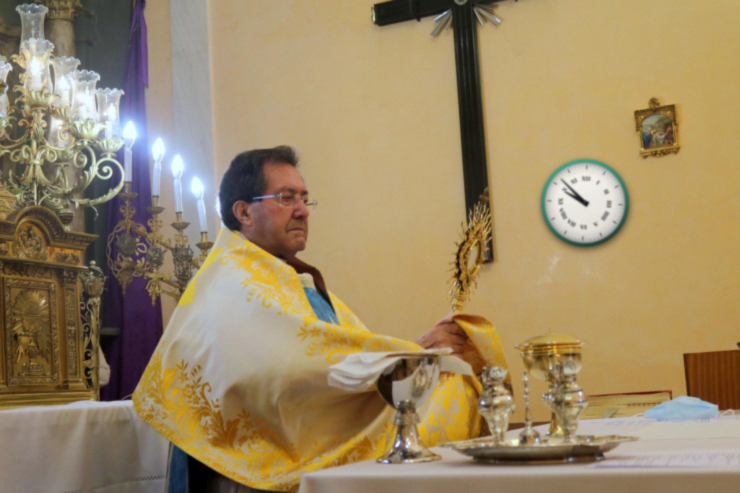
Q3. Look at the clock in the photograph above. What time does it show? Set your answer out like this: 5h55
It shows 9h52
